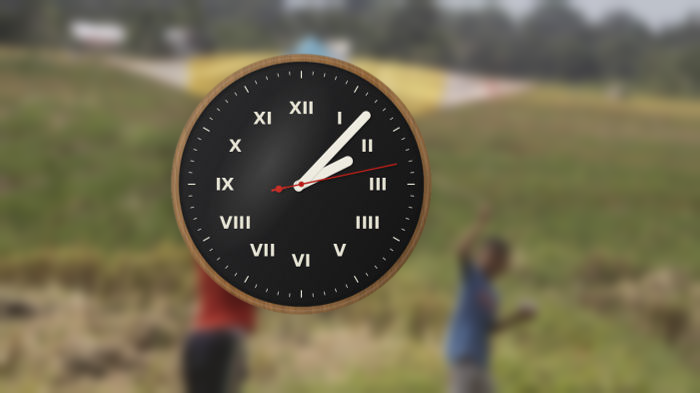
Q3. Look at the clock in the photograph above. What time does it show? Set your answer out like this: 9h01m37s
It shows 2h07m13s
